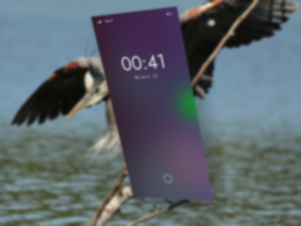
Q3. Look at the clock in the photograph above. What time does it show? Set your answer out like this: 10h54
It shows 0h41
